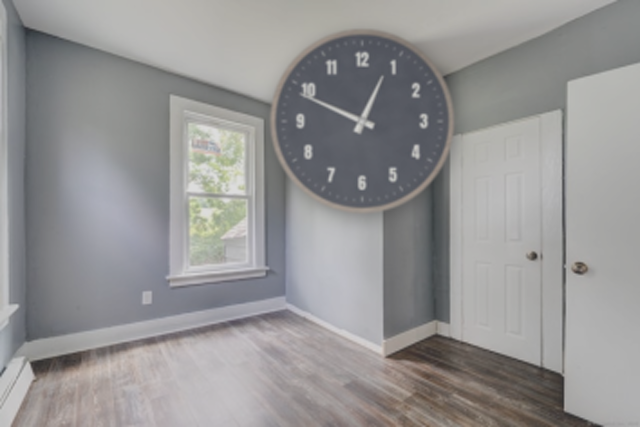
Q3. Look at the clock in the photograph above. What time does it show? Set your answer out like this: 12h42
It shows 12h49
